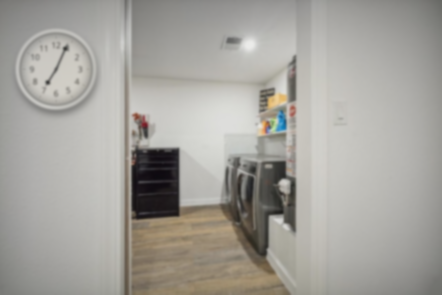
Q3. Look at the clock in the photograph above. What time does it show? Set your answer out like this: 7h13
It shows 7h04
